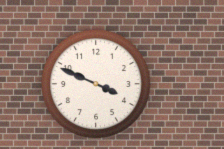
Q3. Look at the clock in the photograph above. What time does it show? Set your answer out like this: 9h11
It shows 3h49
